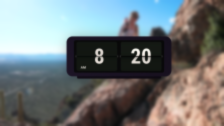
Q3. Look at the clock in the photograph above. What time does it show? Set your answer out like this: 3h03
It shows 8h20
